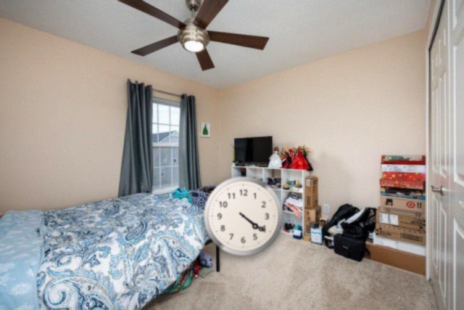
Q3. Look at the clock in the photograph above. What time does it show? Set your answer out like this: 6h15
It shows 4h21
